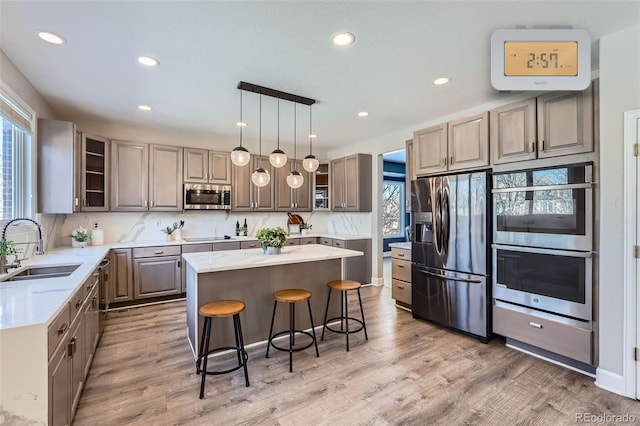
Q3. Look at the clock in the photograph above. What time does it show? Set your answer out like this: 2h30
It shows 2h57
